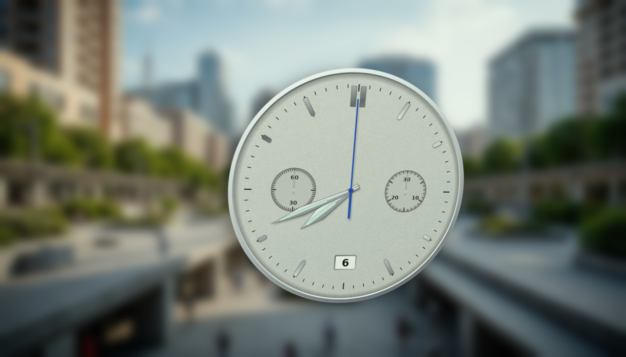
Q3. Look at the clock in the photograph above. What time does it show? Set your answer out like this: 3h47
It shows 7h41
